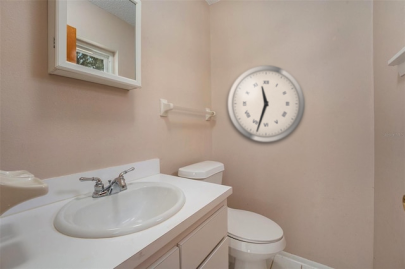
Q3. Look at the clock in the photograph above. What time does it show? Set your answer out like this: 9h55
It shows 11h33
